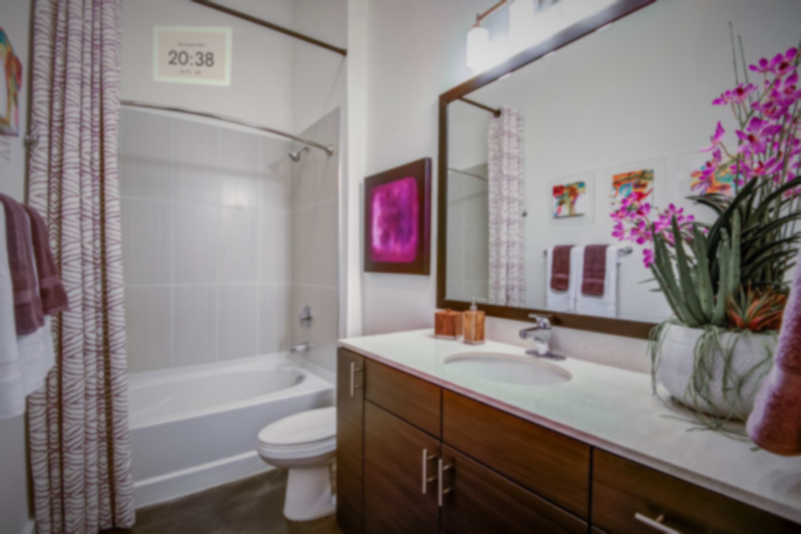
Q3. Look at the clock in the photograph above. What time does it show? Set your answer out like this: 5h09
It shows 20h38
